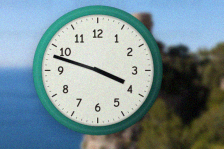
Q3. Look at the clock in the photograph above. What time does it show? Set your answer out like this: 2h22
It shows 3h48
